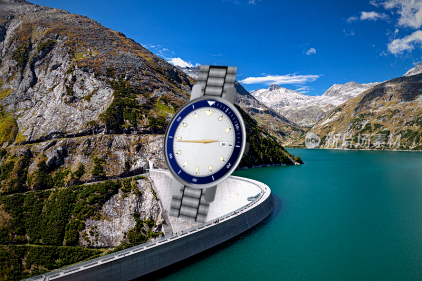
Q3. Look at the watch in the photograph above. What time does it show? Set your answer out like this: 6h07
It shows 2h44
